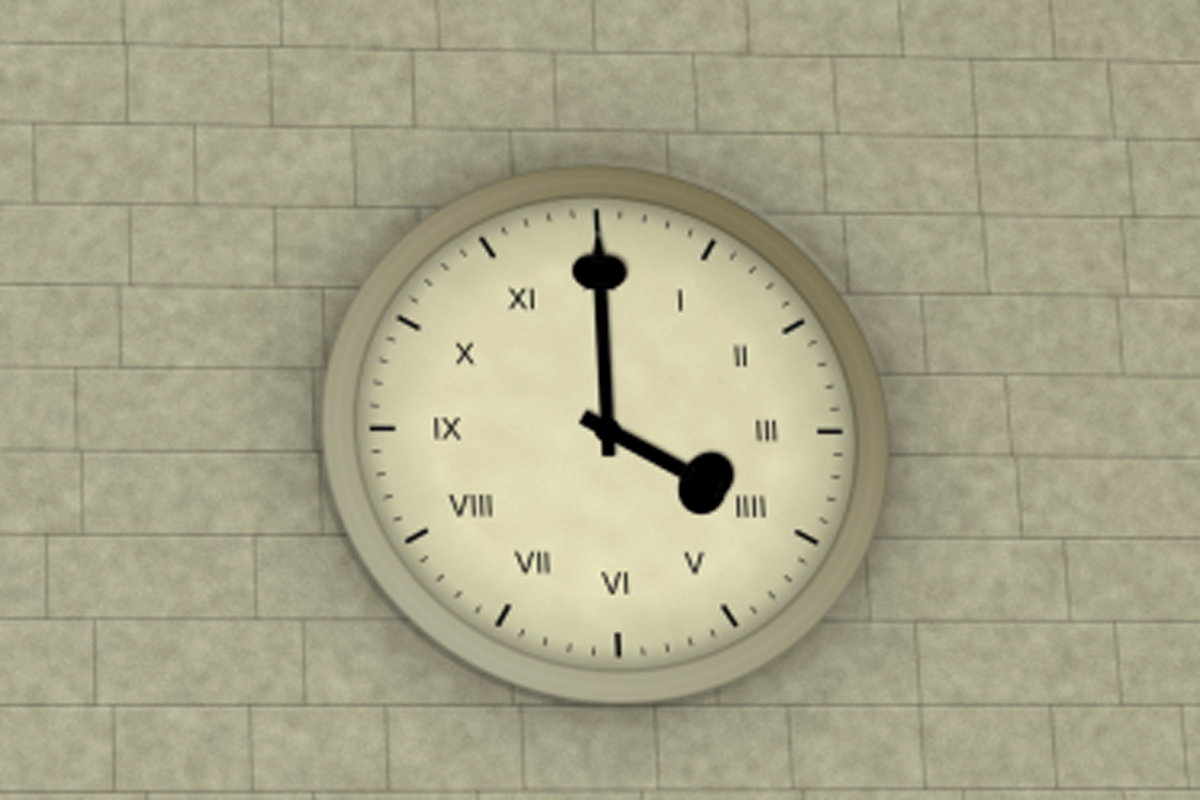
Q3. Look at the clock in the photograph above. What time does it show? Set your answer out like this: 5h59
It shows 4h00
